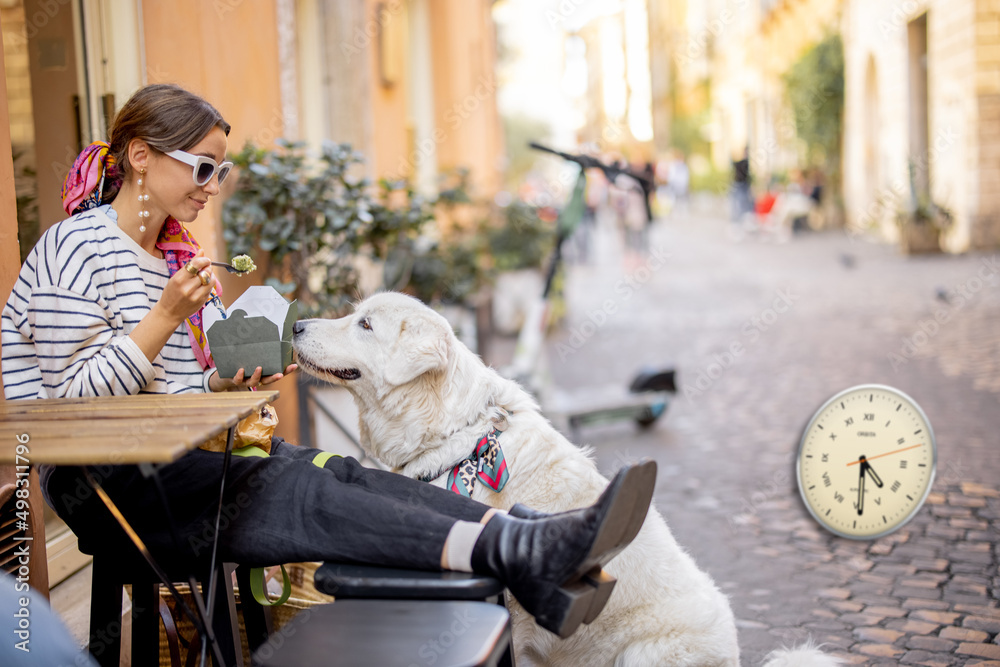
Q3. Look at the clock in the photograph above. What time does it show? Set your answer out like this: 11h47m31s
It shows 4h29m12s
